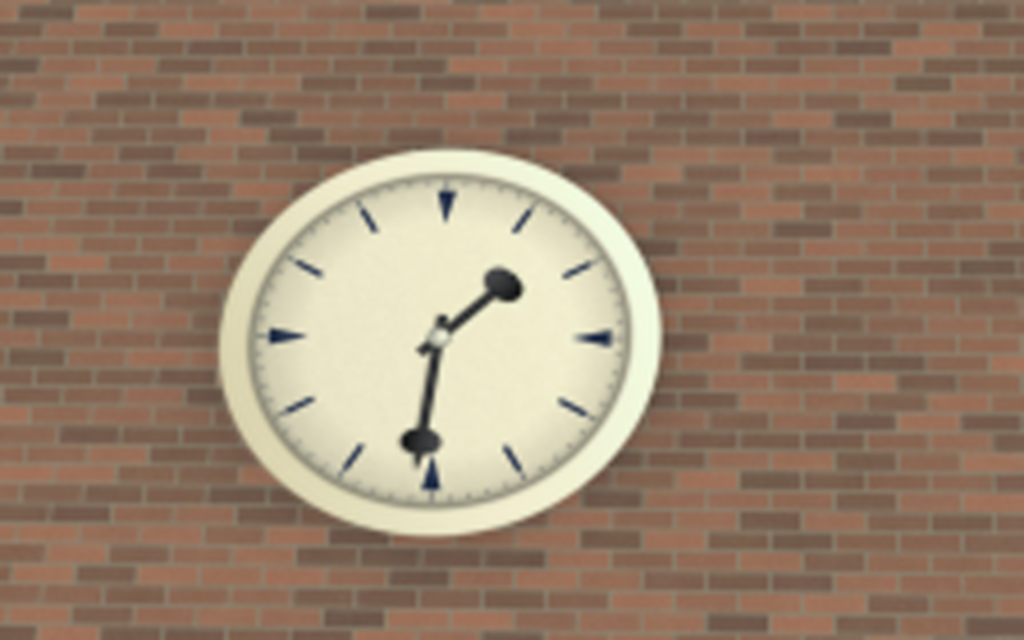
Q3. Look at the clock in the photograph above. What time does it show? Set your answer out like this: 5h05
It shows 1h31
